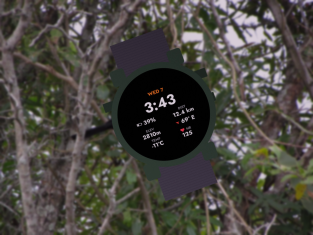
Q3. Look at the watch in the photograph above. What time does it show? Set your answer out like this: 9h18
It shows 3h43
